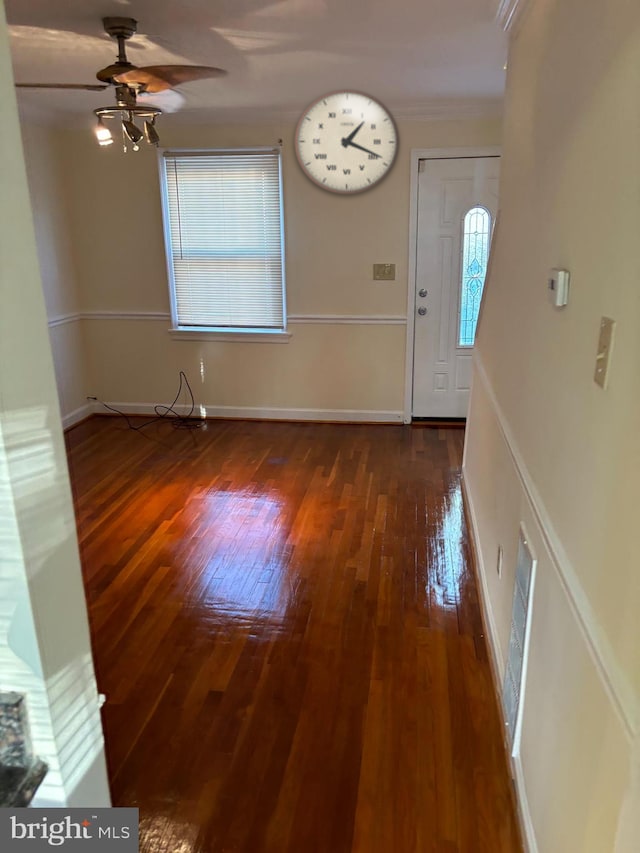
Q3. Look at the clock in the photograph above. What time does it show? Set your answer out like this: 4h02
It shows 1h19
